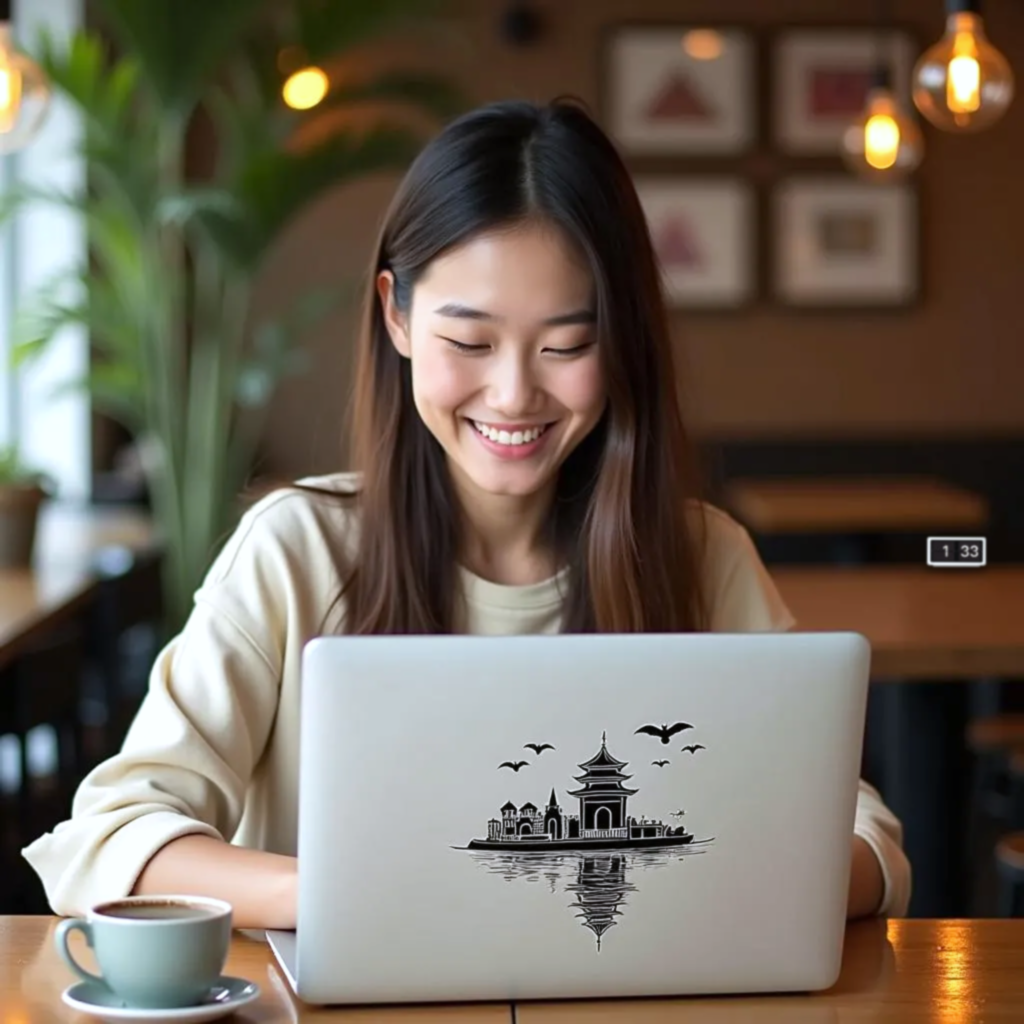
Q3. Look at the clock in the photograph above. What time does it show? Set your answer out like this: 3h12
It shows 1h33
